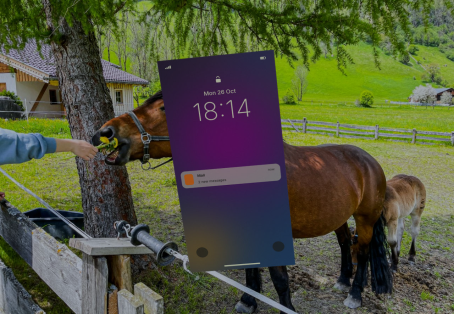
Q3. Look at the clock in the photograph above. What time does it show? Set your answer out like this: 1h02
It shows 18h14
